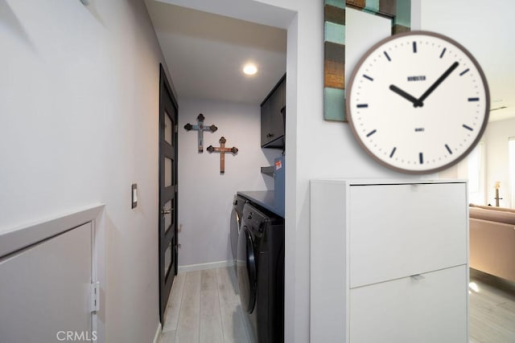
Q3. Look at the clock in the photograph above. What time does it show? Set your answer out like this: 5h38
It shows 10h08
